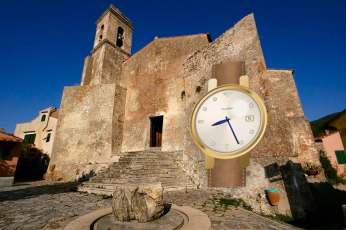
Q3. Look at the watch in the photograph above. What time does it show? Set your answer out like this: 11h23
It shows 8h26
